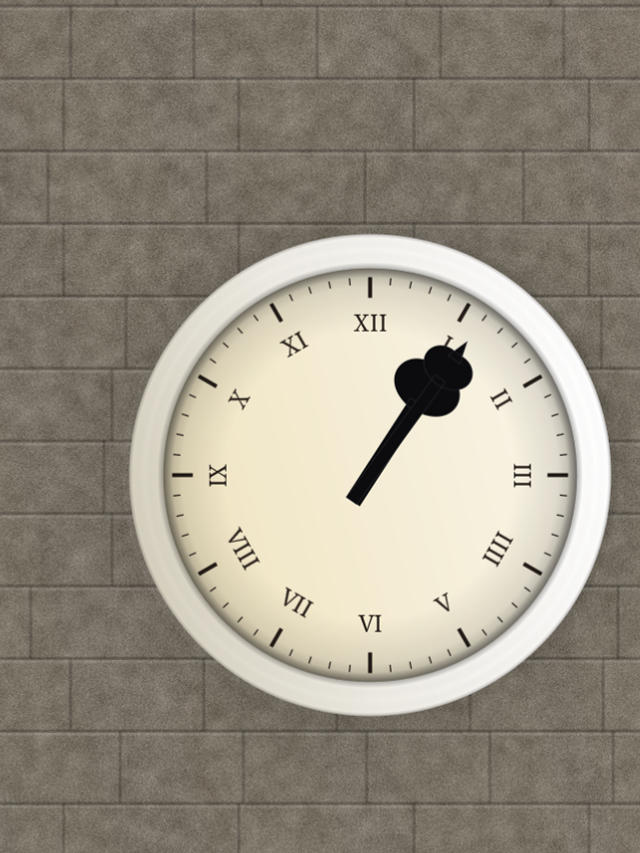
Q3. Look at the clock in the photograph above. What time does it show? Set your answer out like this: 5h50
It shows 1h06
